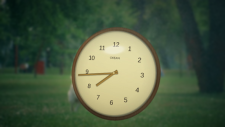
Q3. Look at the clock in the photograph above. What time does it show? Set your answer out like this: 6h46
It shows 7h44
